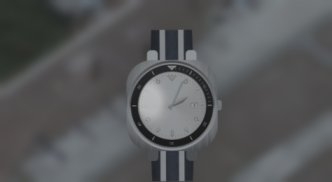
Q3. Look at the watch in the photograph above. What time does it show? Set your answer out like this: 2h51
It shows 2h04
